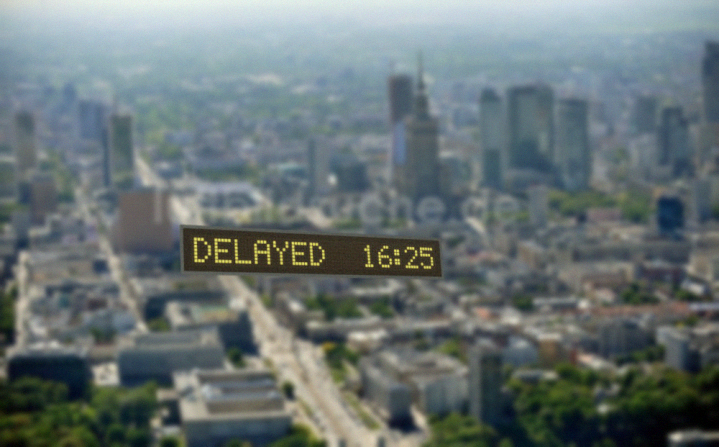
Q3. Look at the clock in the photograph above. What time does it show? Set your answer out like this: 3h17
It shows 16h25
